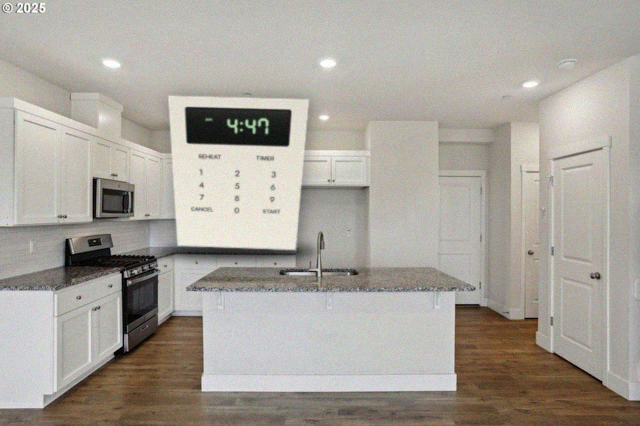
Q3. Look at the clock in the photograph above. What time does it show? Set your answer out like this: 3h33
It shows 4h47
